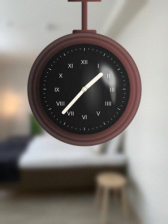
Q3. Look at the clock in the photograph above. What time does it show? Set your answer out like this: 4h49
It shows 1h37
